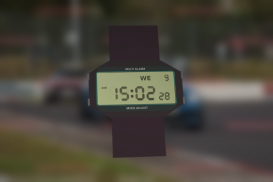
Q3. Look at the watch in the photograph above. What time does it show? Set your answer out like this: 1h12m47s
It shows 15h02m28s
